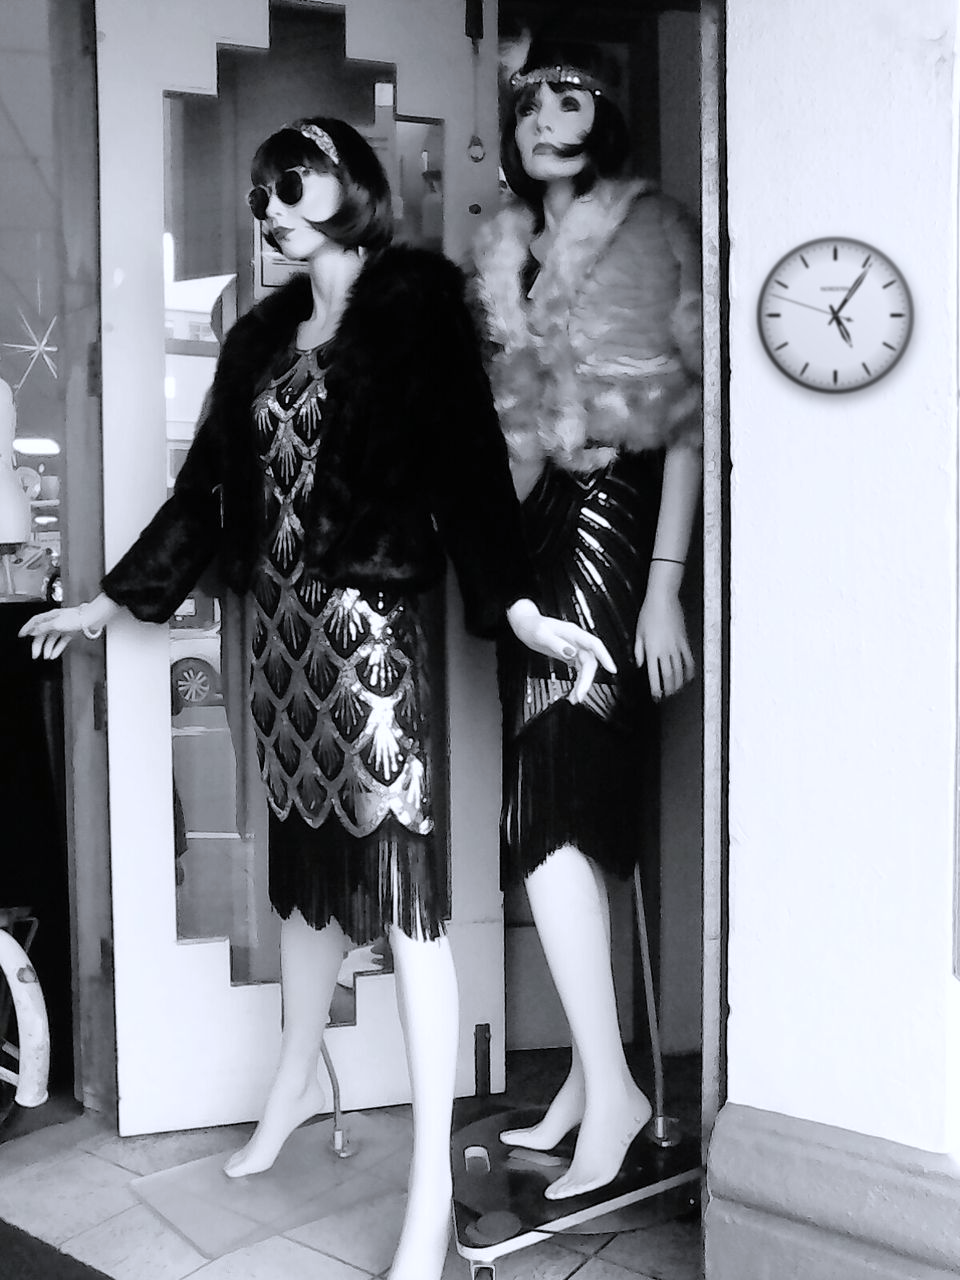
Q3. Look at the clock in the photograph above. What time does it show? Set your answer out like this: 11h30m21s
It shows 5h05m48s
